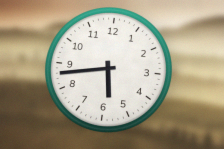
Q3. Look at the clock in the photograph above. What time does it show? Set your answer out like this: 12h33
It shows 5h43
